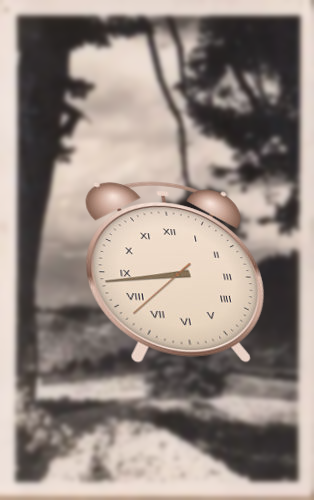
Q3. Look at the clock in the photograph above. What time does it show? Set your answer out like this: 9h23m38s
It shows 8h43m38s
